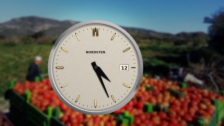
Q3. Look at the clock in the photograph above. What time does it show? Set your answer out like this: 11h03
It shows 4h26
